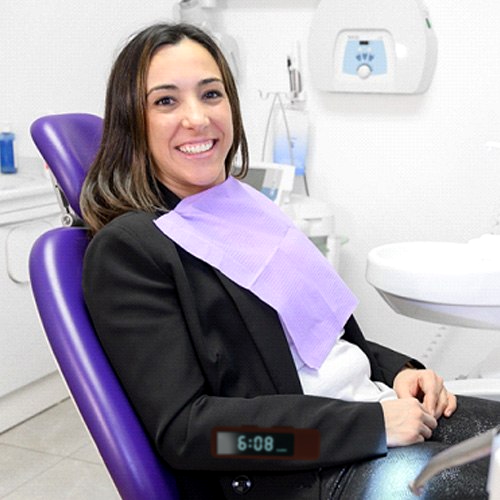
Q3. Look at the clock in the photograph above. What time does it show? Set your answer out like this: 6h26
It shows 6h08
